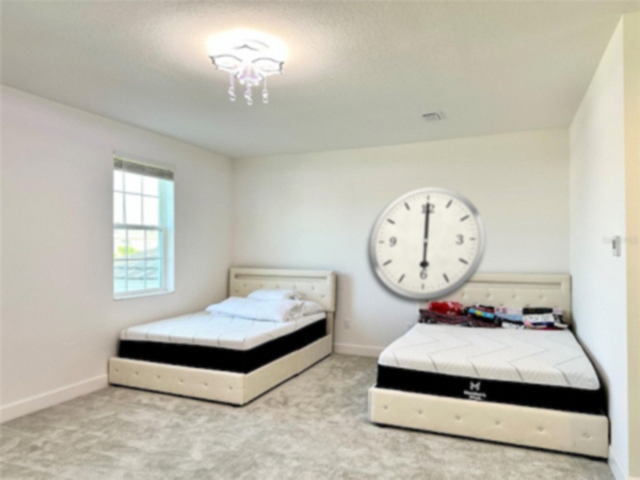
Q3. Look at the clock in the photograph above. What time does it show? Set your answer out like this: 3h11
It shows 6h00
